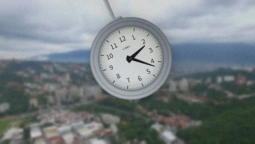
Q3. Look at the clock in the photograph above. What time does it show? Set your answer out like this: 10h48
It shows 2h22
